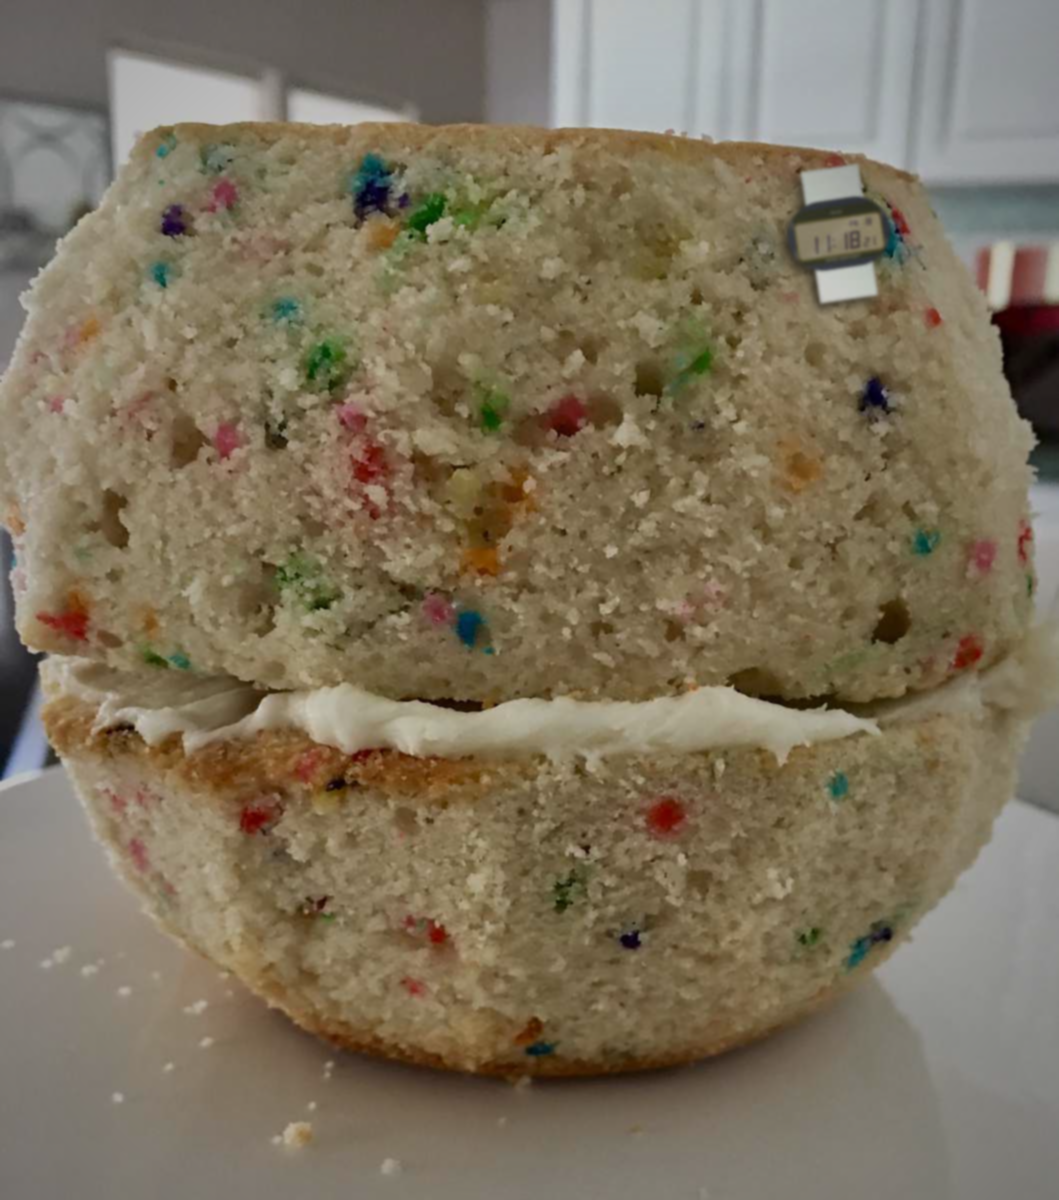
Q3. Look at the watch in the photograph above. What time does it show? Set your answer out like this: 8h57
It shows 11h18
